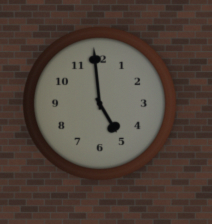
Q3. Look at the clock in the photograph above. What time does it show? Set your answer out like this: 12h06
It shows 4h59
